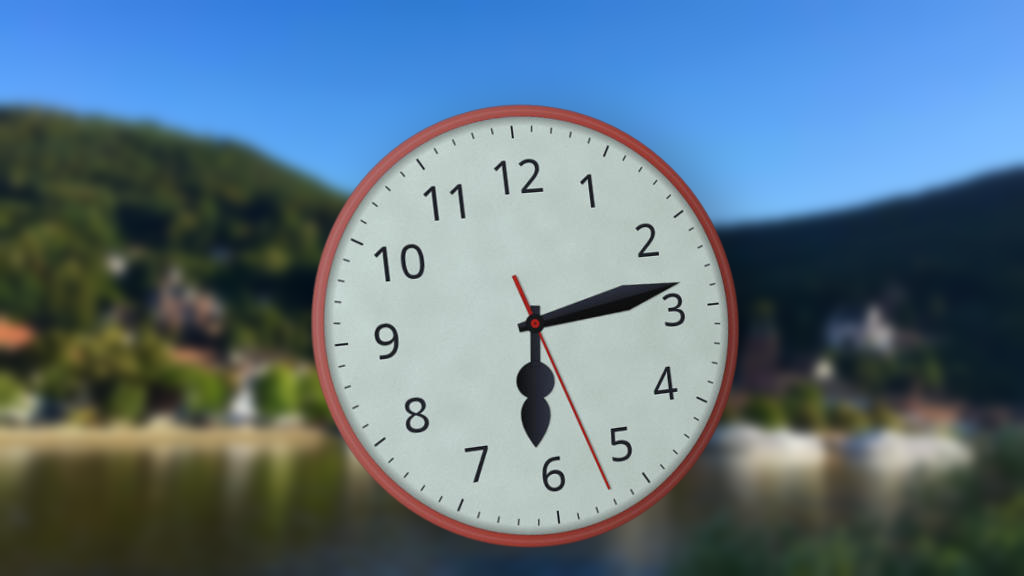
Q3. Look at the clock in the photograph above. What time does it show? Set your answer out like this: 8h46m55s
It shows 6h13m27s
